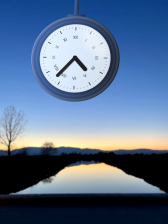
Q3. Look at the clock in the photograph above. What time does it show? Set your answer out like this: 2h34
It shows 4h37
